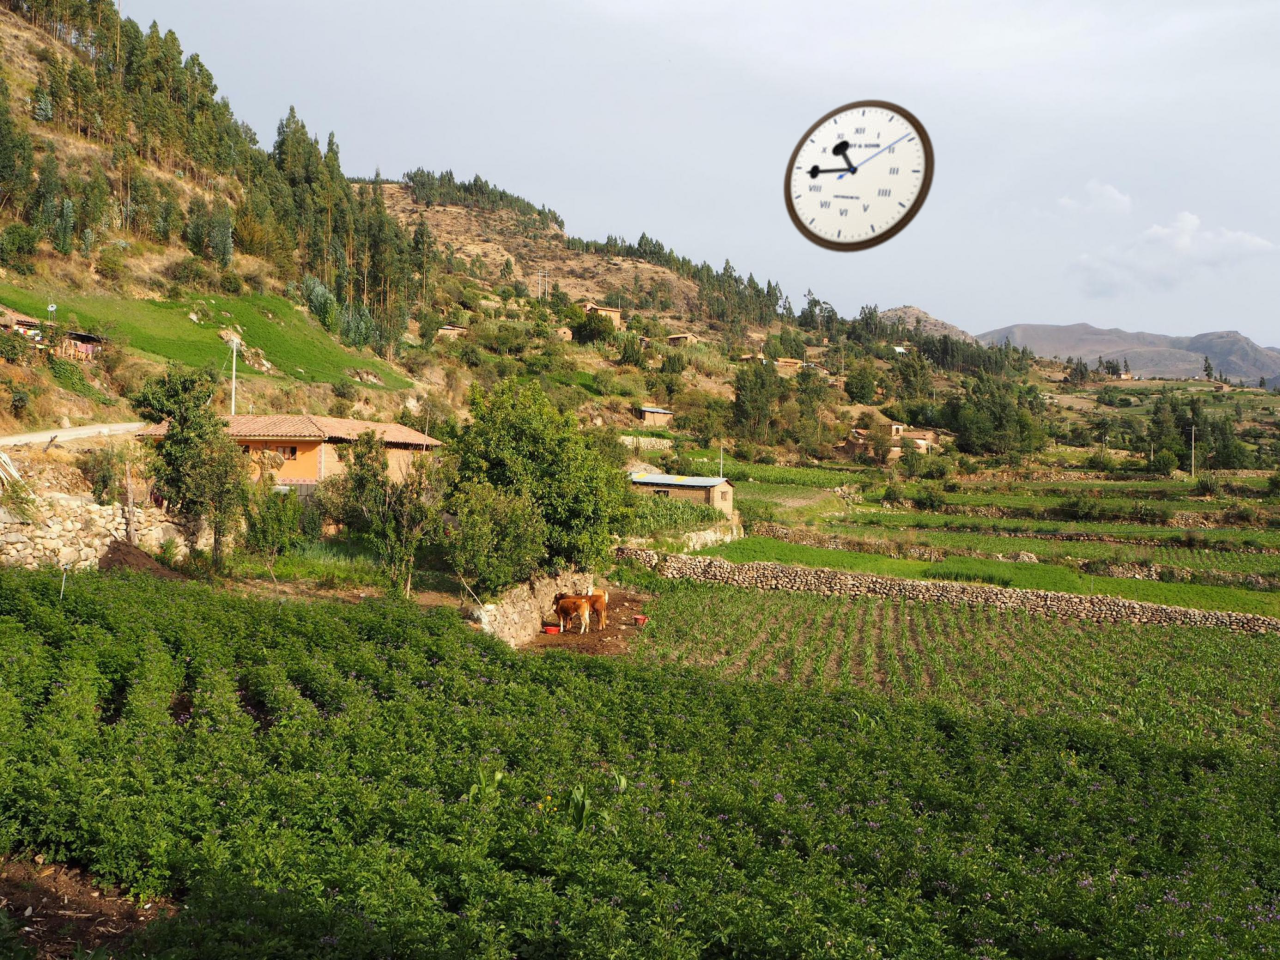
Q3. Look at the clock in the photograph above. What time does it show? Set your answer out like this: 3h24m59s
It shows 10h44m09s
